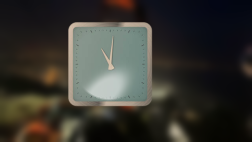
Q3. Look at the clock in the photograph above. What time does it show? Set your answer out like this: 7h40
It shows 11h01
